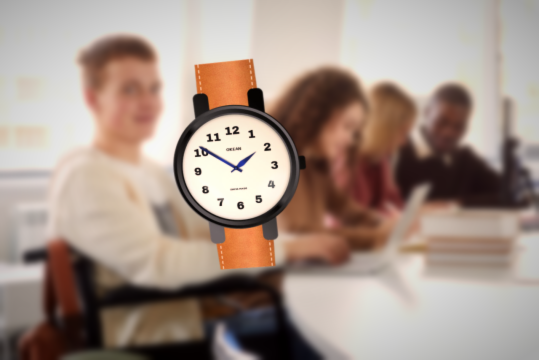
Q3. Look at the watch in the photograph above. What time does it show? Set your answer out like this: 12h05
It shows 1h51
